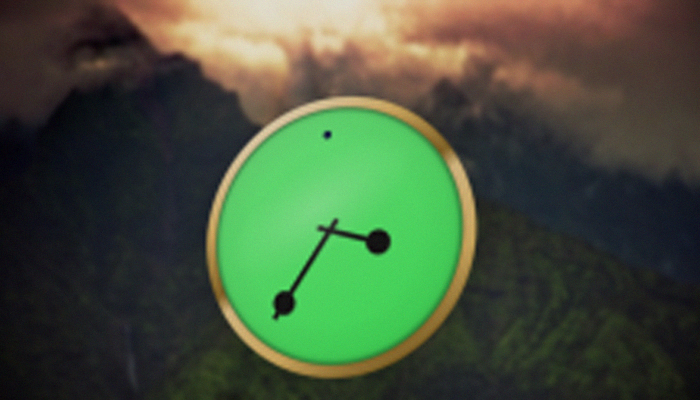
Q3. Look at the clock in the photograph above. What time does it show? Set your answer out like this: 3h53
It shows 3h36
